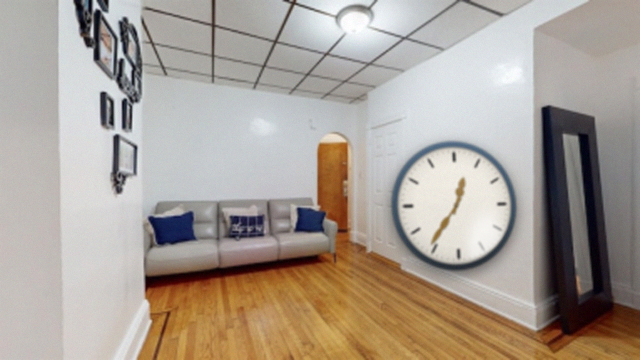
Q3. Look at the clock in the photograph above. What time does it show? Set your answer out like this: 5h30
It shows 12h36
